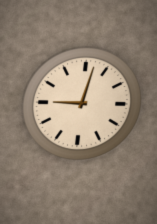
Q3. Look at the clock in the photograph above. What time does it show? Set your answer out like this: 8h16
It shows 9h02
